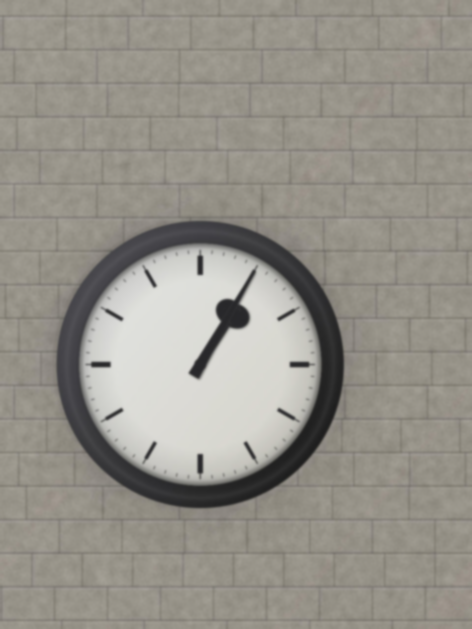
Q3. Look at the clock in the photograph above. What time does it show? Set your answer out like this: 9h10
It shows 1h05
